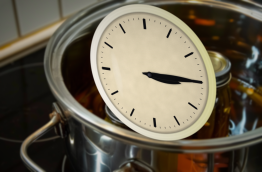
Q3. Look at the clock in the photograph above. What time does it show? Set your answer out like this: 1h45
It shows 3h15
